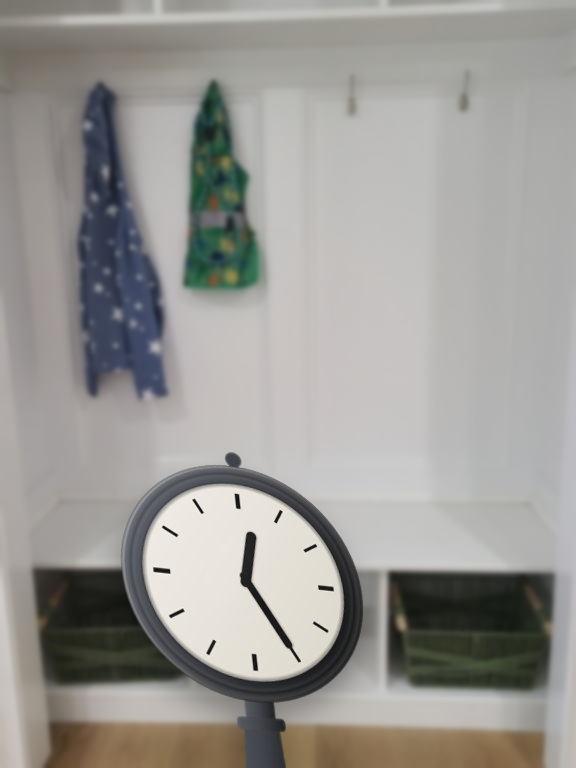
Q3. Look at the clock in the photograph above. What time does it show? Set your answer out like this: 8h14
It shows 12h25
